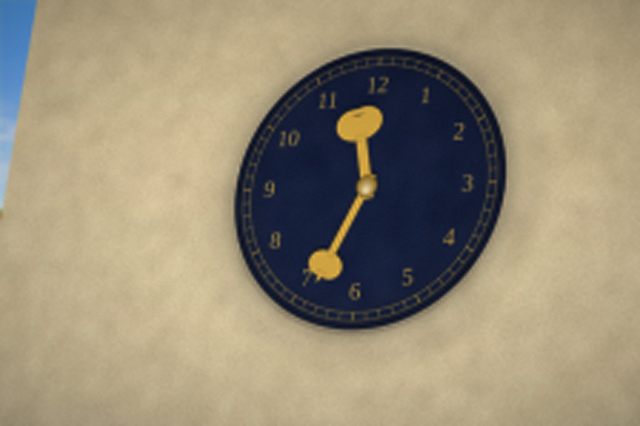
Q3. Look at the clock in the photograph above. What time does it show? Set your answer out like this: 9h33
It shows 11h34
